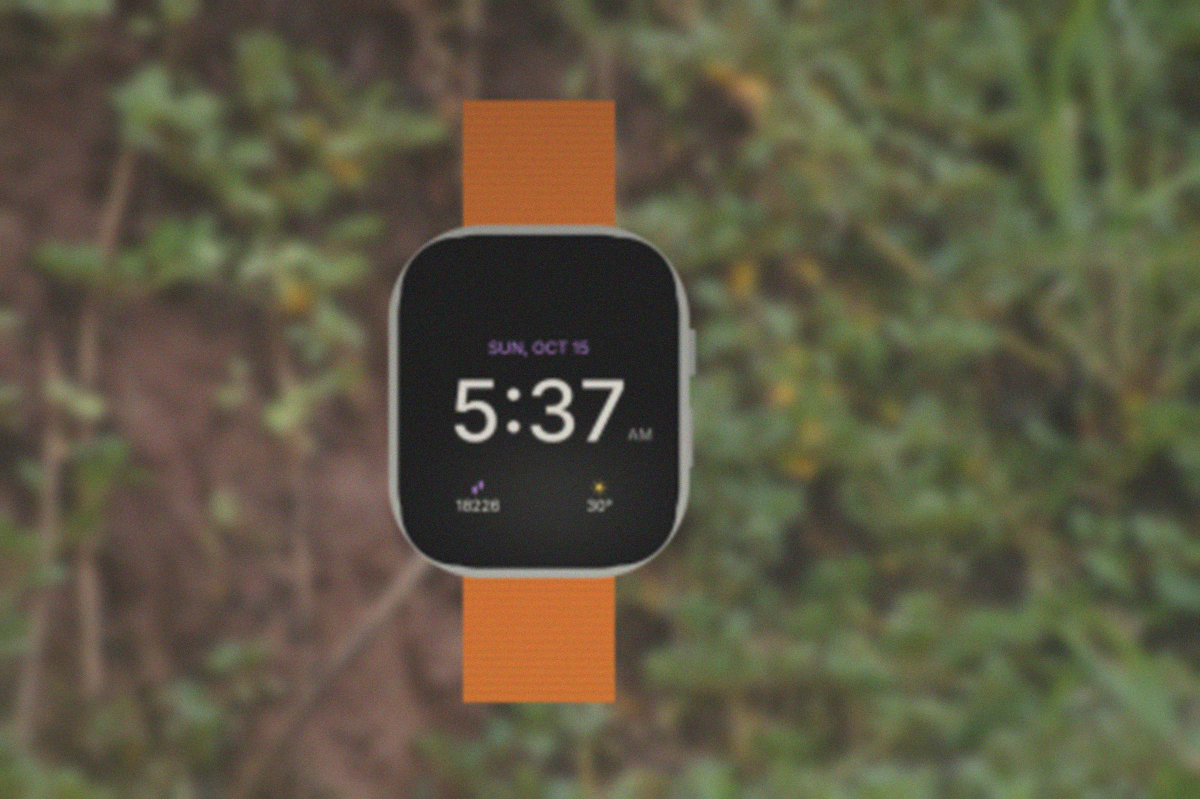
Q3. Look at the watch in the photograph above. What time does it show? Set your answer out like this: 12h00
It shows 5h37
